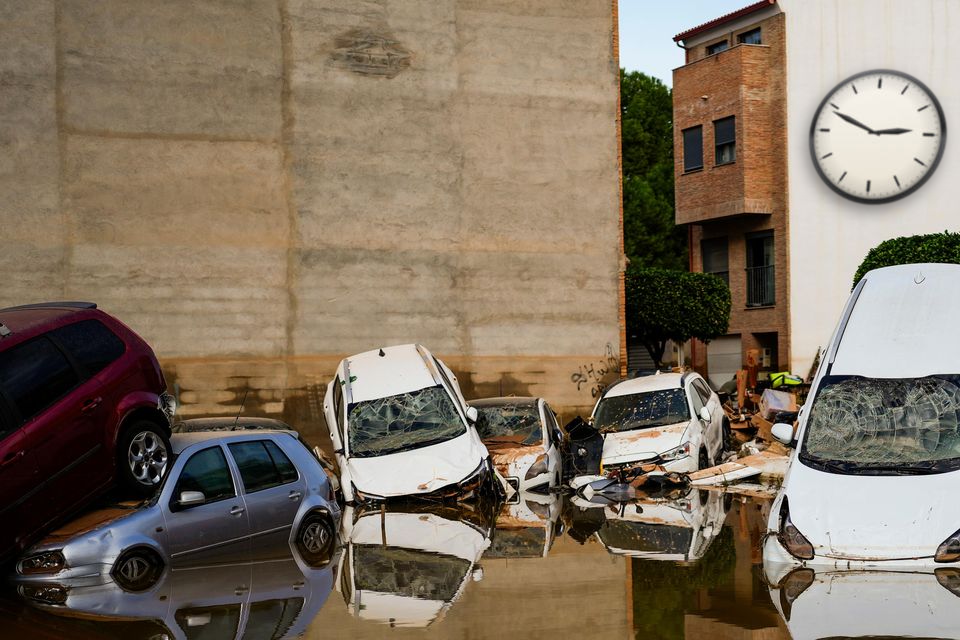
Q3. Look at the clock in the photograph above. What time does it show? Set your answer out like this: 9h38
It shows 2h49
